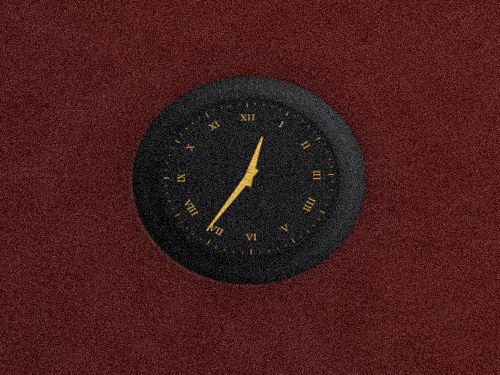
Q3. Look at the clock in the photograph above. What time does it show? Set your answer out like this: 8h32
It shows 12h36
